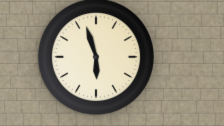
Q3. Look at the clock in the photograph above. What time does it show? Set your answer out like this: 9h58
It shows 5h57
